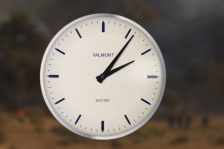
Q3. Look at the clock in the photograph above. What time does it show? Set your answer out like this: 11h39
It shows 2h06
